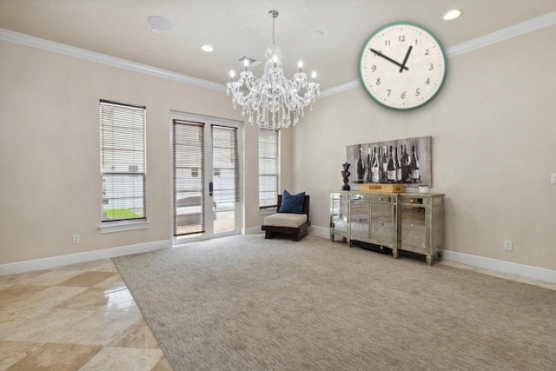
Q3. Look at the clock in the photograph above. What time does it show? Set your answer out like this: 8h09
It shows 12h50
